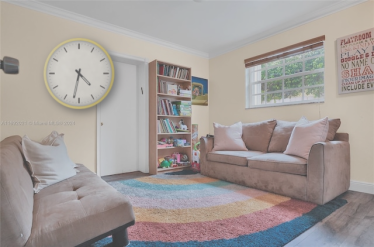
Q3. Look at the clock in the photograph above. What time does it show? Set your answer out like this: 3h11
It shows 4h32
